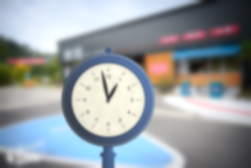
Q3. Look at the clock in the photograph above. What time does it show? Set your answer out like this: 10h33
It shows 12h58
